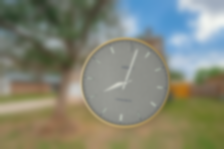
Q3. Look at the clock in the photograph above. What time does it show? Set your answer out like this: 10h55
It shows 8h02
